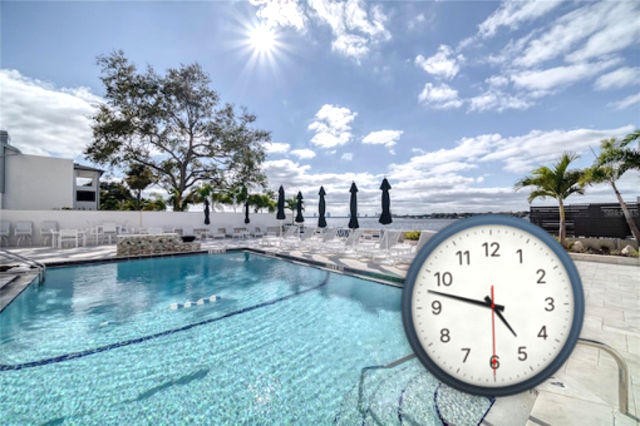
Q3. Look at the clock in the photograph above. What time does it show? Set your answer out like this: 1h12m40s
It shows 4h47m30s
